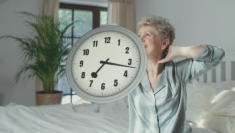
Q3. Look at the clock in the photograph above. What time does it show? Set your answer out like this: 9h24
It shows 7h17
